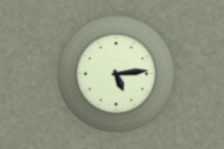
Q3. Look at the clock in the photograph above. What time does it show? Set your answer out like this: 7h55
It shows 5h14
